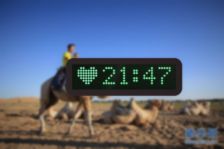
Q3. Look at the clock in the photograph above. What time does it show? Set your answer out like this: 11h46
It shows 21h47
